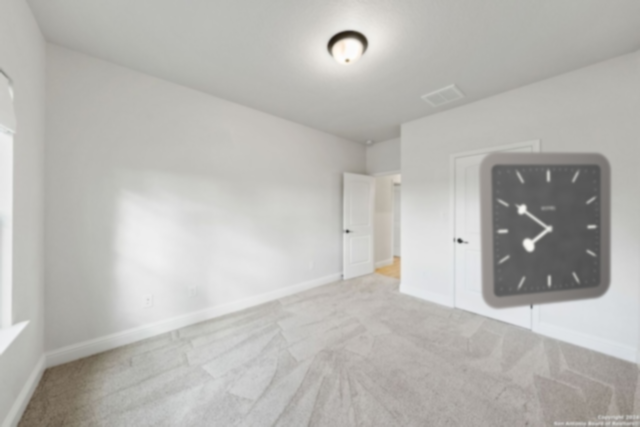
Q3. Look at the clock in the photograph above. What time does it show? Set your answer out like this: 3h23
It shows 7h51
